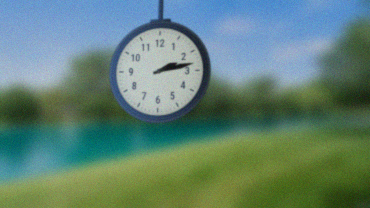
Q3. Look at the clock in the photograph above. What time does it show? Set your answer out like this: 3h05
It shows 2h13
